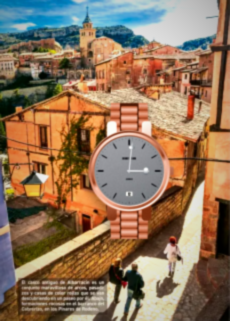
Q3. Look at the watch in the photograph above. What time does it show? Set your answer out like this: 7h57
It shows 3h01
